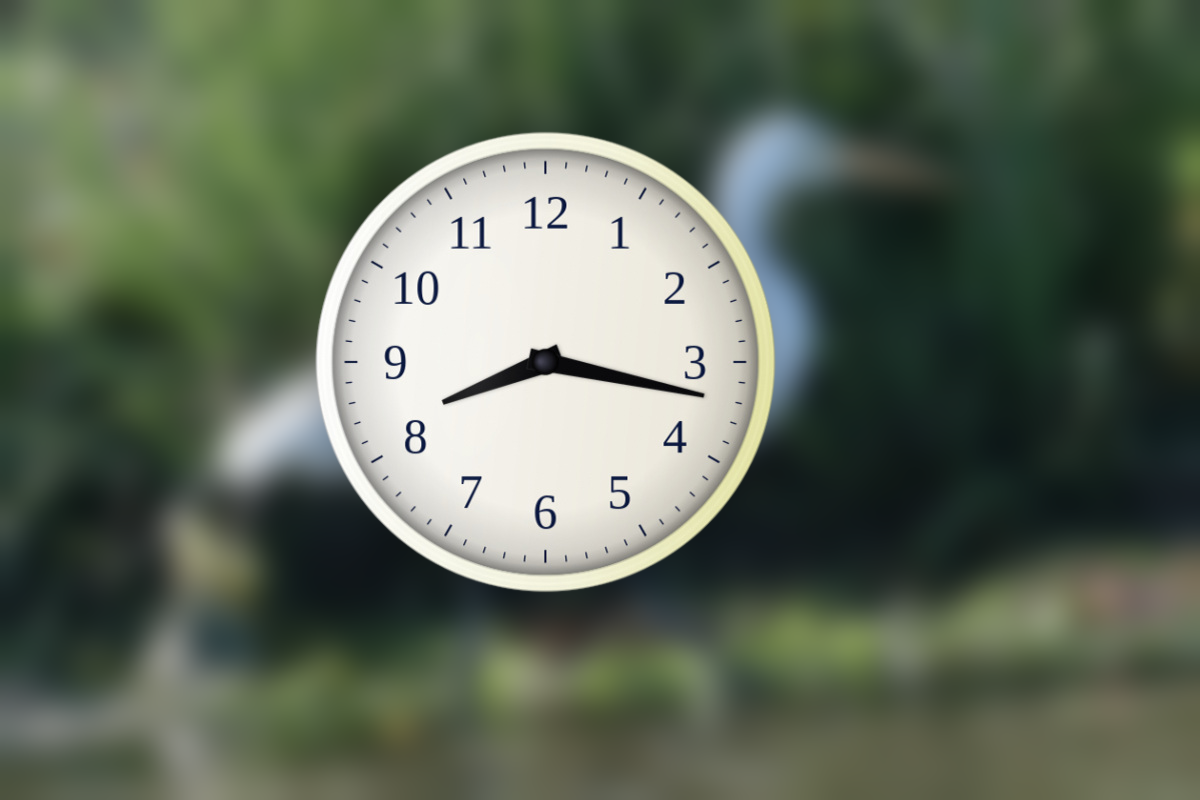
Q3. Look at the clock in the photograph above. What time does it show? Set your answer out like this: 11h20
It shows 8h17
